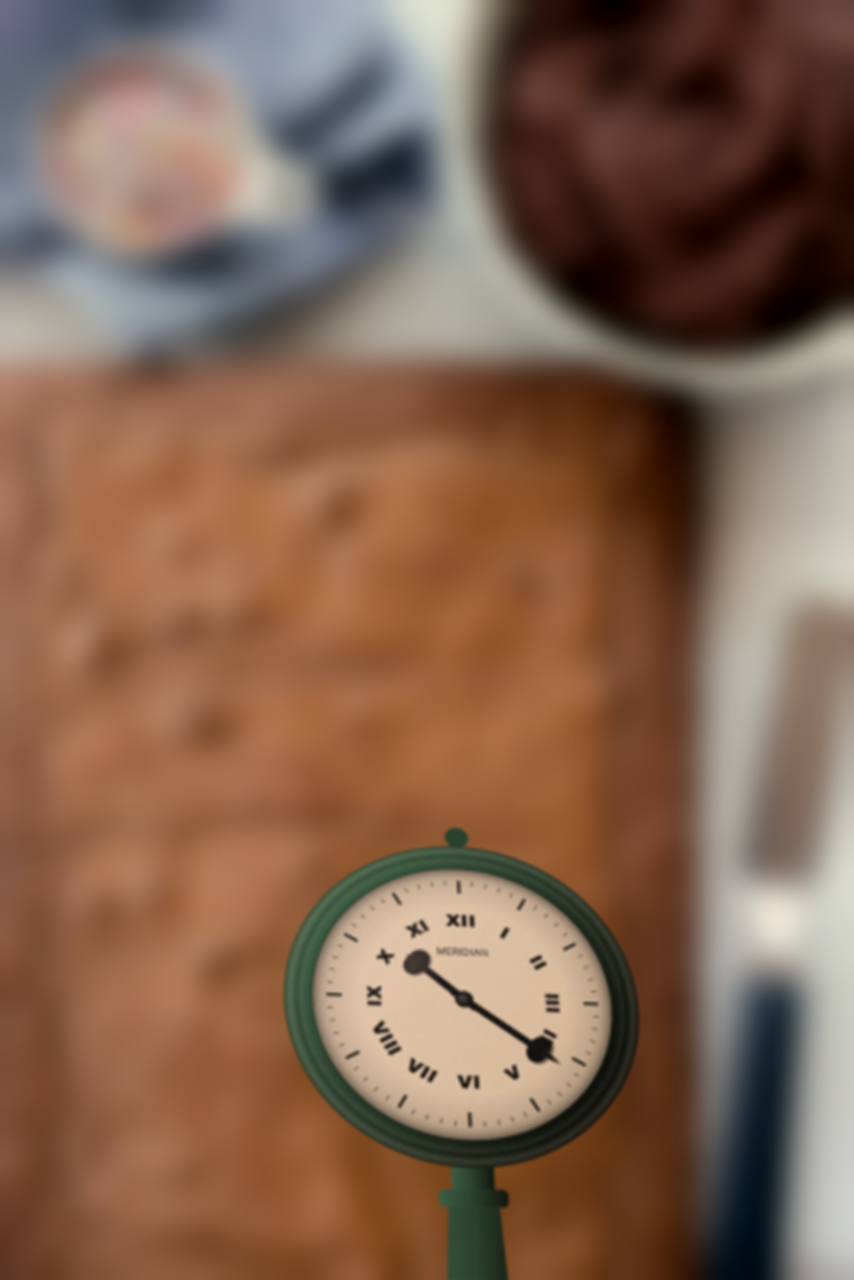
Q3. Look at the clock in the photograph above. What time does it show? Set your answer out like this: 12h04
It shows 10h21
